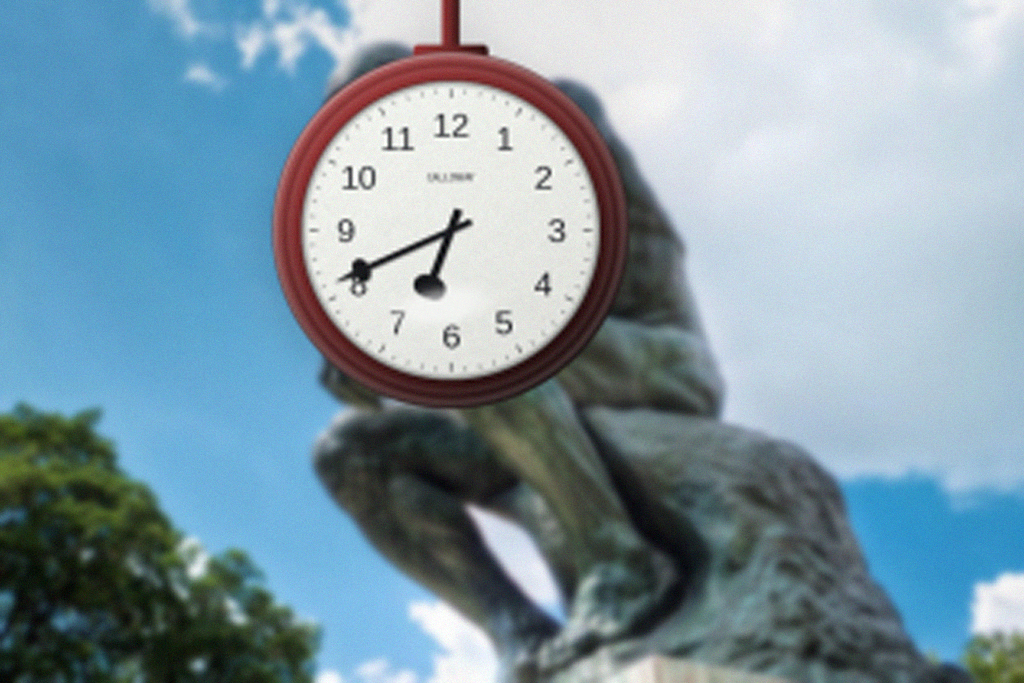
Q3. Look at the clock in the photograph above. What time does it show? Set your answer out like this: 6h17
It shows 6h41
